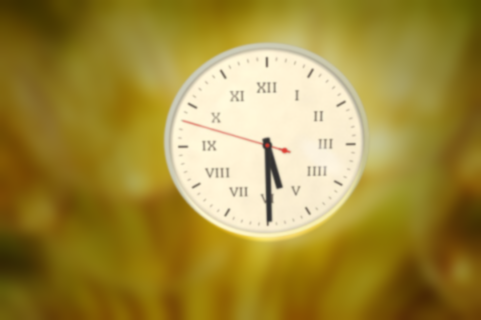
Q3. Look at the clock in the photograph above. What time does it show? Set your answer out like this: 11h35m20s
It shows 5h29m48s
